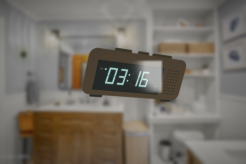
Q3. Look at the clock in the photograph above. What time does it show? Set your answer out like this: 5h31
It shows 3h16
